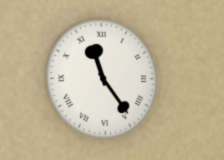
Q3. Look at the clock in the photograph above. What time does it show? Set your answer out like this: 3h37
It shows 11h24
